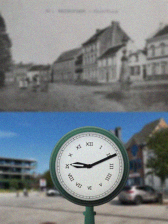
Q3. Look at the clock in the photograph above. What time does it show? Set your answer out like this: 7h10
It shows 9h11
